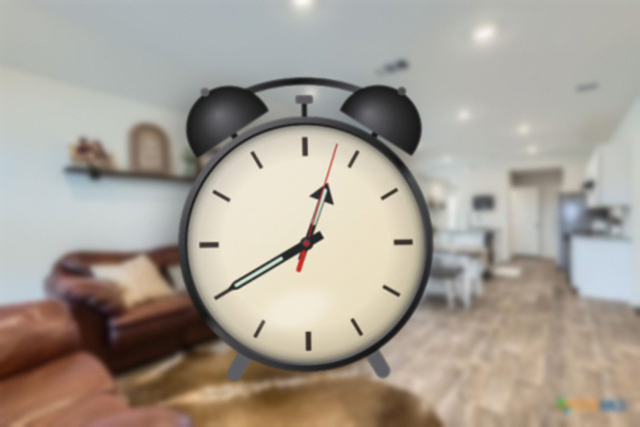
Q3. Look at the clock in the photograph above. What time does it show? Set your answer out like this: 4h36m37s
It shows 12h40m03s
